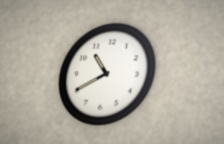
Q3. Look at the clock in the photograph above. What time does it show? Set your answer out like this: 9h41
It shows 10h40
